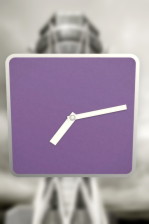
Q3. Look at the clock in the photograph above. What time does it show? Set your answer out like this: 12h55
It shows 7h13
